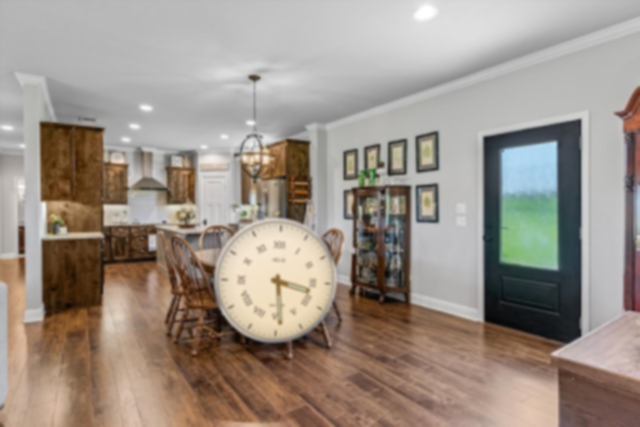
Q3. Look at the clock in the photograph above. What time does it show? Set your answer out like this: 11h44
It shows 3h29
